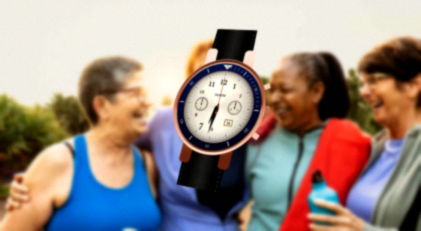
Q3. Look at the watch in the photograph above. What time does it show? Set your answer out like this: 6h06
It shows 6h31
